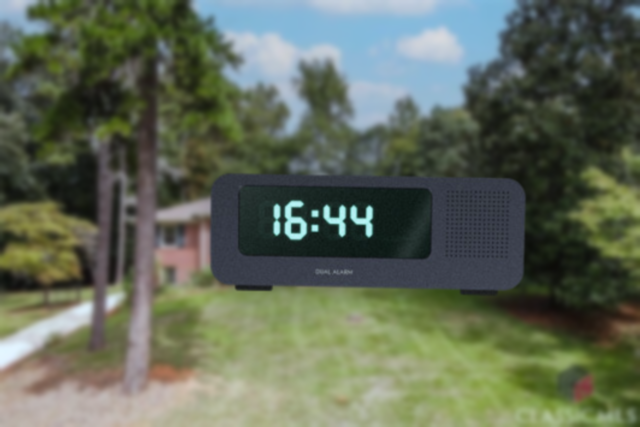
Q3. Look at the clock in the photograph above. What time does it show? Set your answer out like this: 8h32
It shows 16h44
